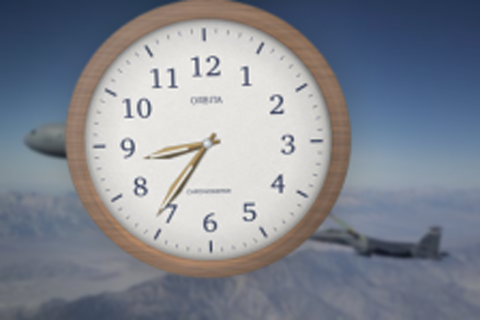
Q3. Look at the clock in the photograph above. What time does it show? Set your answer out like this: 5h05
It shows 8h36
